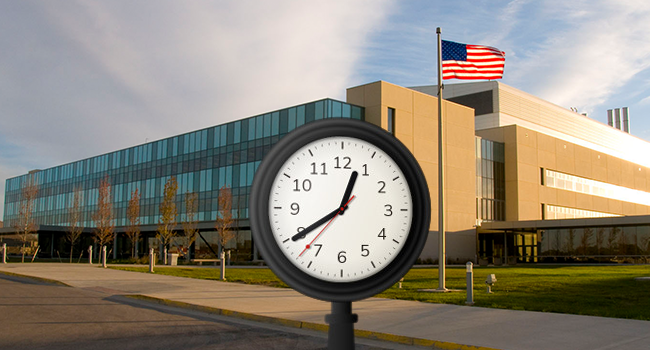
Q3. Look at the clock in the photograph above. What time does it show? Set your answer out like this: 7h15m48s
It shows 12h39m37s
